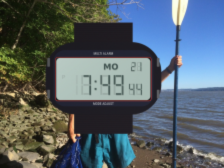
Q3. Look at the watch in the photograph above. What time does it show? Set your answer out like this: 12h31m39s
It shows 7h49m44s
